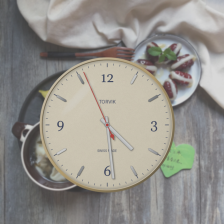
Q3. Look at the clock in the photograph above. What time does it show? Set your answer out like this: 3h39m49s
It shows 4h28m56s
